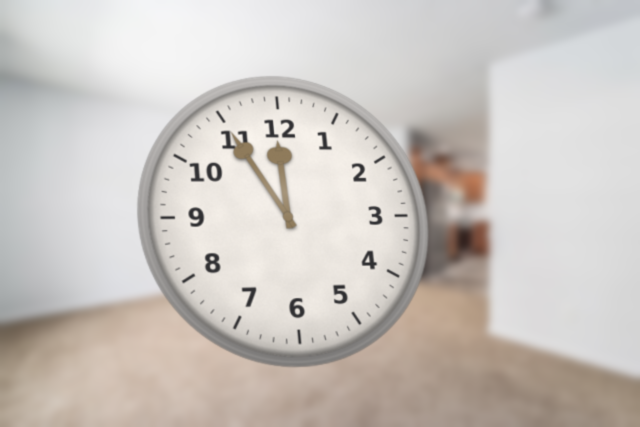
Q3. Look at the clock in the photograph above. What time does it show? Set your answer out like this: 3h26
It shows 11h55
